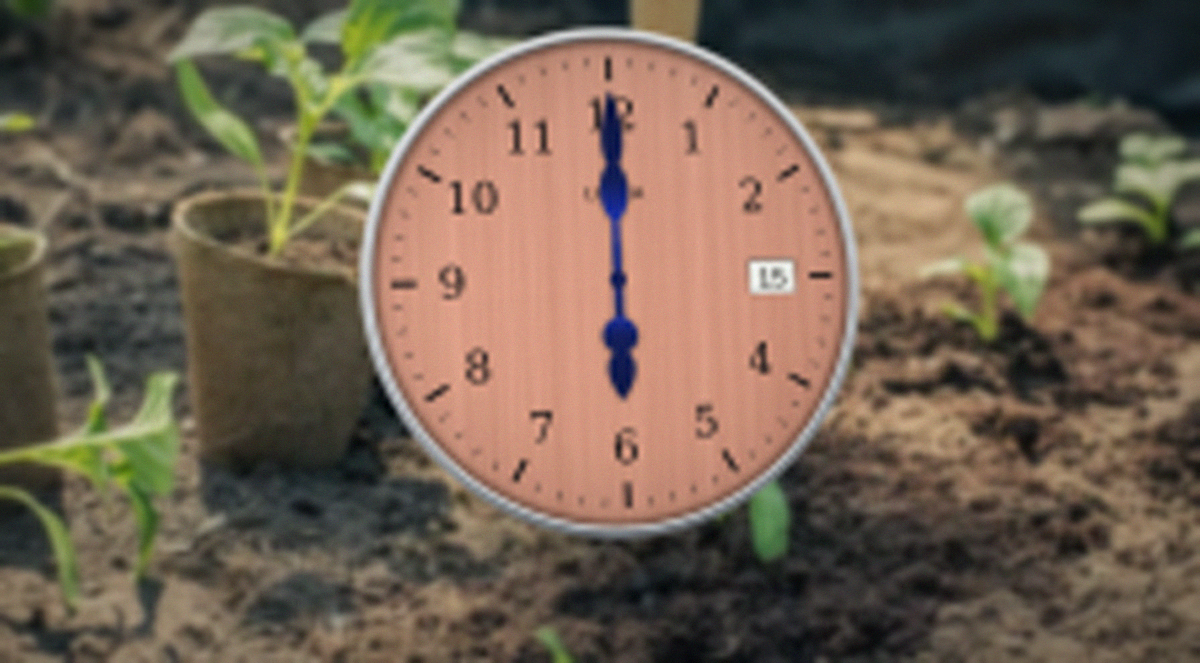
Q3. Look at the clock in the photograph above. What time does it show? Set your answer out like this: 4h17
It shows 6h00
